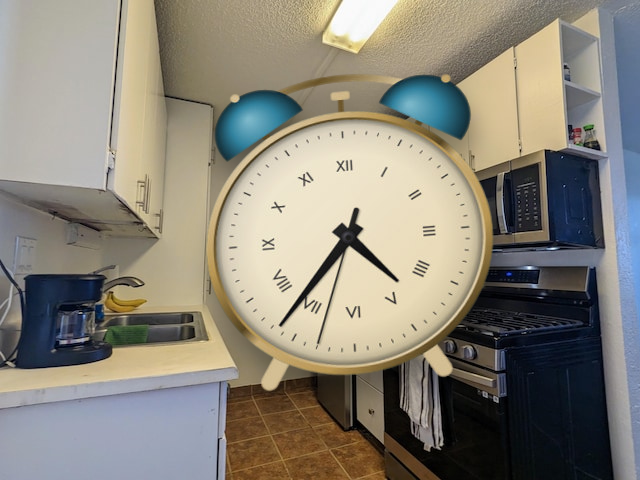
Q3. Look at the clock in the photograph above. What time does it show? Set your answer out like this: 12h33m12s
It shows 4h36m33s
